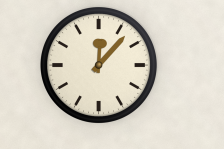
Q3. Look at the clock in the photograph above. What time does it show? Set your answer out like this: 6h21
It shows 12h07
